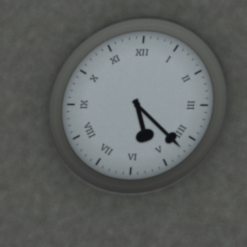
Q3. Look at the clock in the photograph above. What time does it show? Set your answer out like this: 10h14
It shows 5h22
